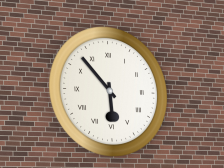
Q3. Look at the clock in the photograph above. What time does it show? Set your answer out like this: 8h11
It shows 5h53
